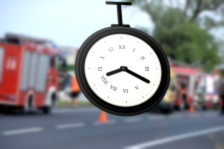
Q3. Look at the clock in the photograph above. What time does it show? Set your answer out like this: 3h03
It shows 8h20
